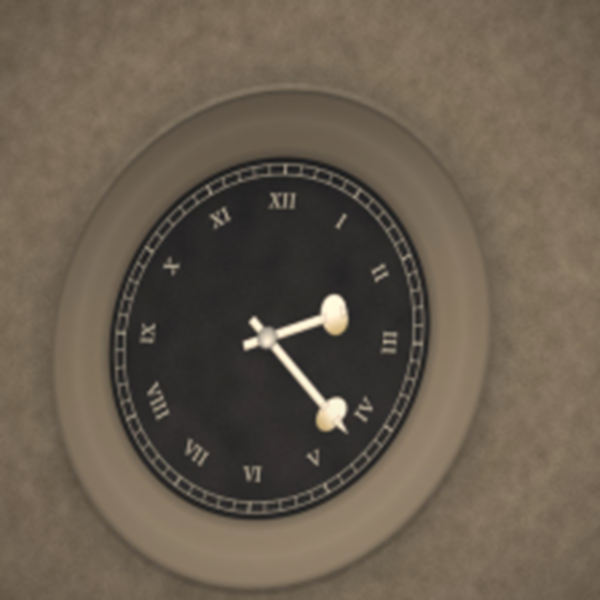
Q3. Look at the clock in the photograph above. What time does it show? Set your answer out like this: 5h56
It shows 2h22
